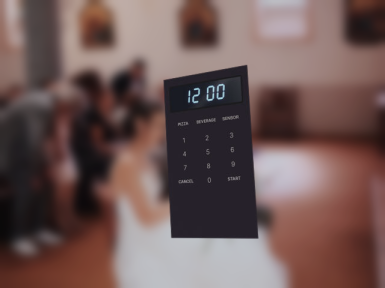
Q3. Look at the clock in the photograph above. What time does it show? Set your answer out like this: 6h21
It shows 12h00
